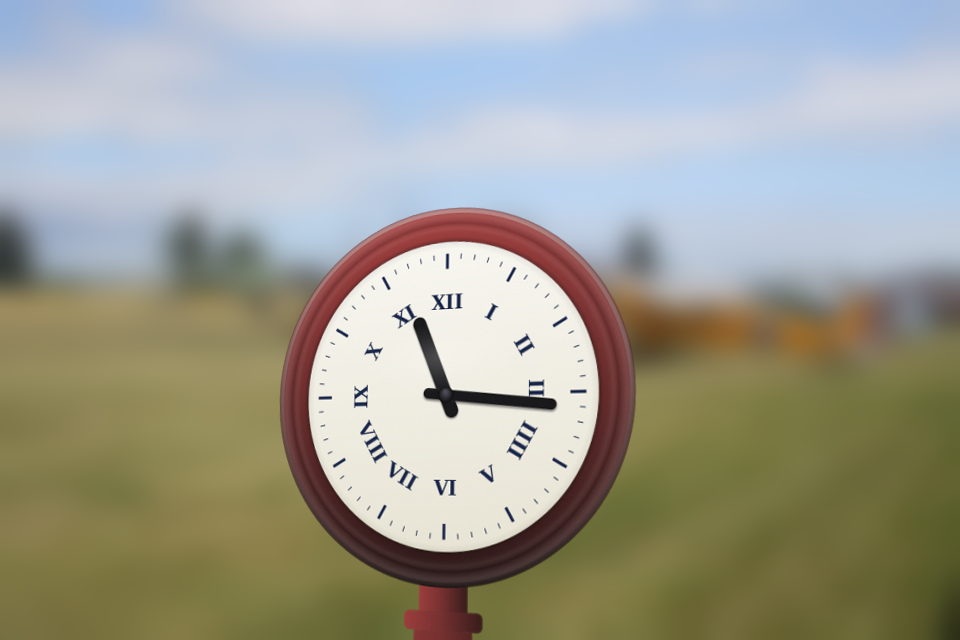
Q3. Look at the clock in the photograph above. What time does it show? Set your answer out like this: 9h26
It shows 11h16
